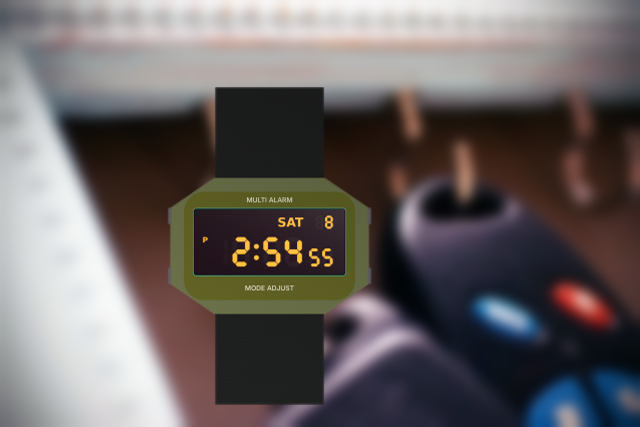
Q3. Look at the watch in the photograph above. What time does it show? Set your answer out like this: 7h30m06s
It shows 2h54m55s
